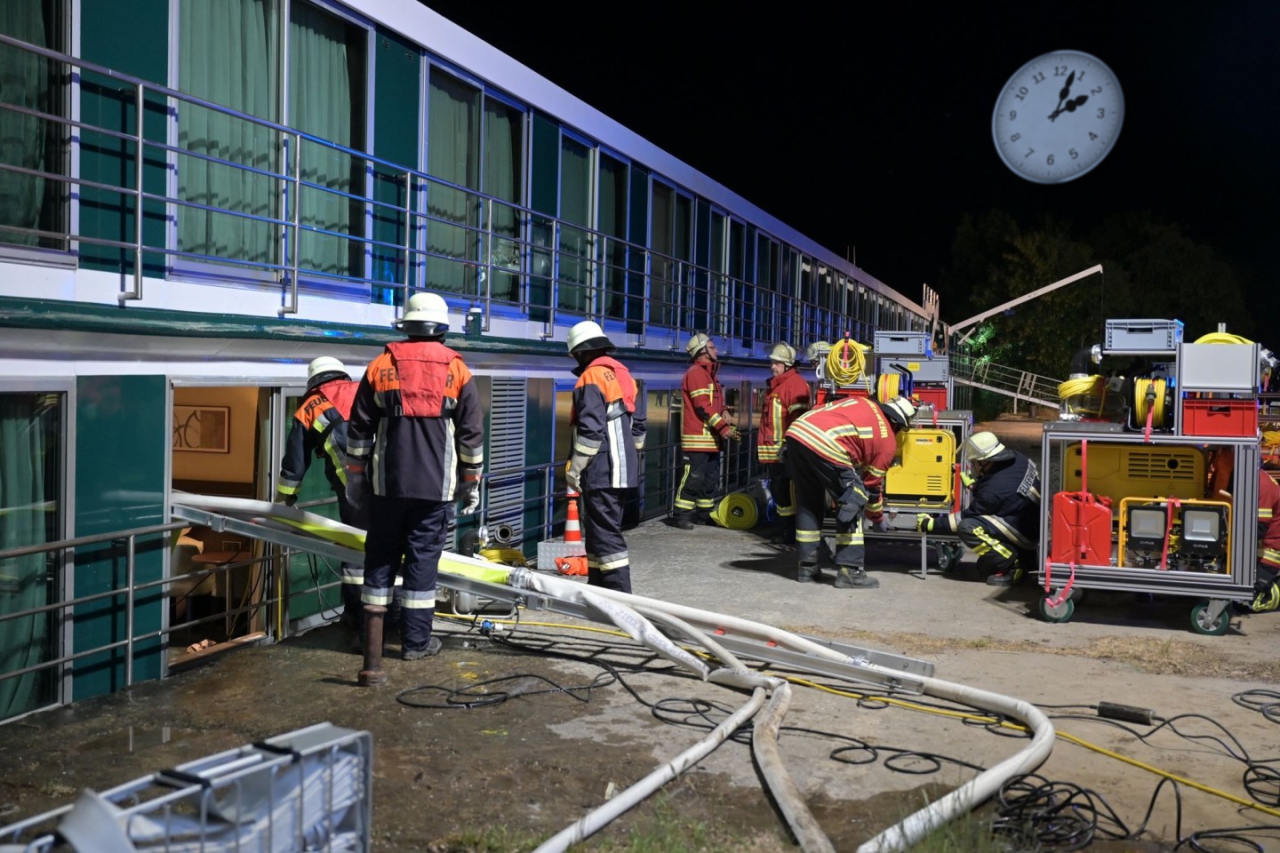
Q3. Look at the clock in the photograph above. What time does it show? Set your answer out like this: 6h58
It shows 2h03
